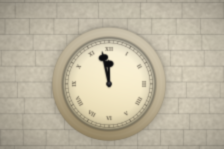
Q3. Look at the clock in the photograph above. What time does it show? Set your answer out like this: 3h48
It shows 11h58
